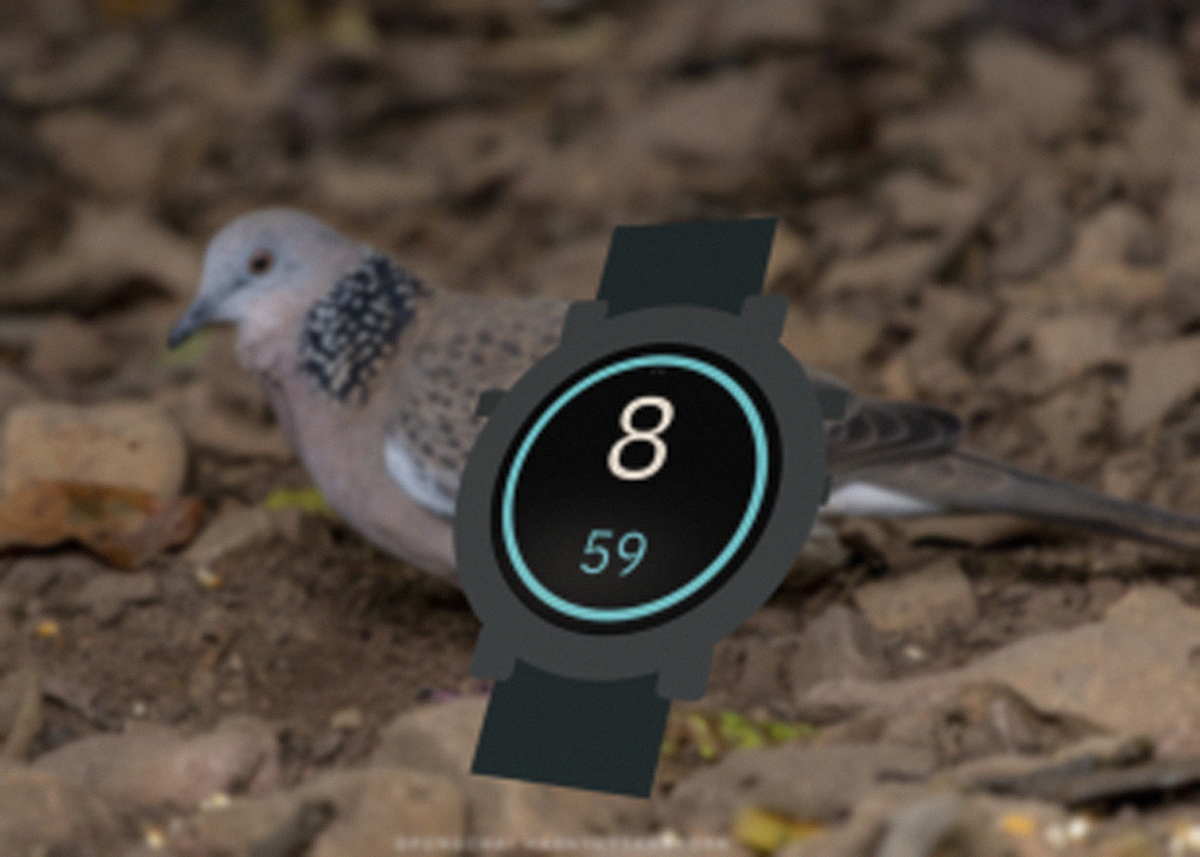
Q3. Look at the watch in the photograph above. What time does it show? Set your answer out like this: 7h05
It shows 8h59
